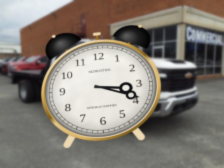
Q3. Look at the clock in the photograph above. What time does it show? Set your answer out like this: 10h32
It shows 3h19
